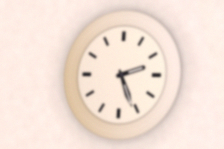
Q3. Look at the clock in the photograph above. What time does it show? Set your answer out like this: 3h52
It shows 2h26
